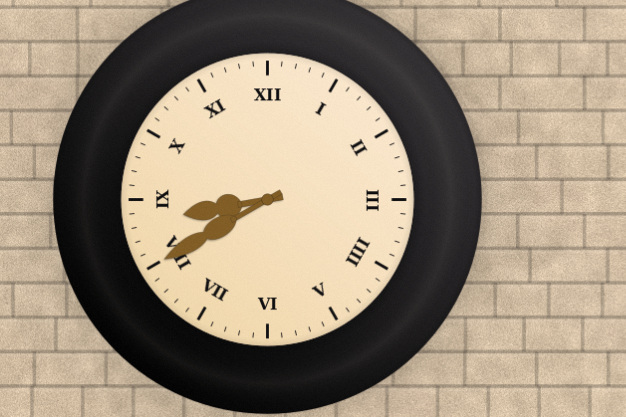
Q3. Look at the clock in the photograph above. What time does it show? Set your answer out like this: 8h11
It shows 8h40
